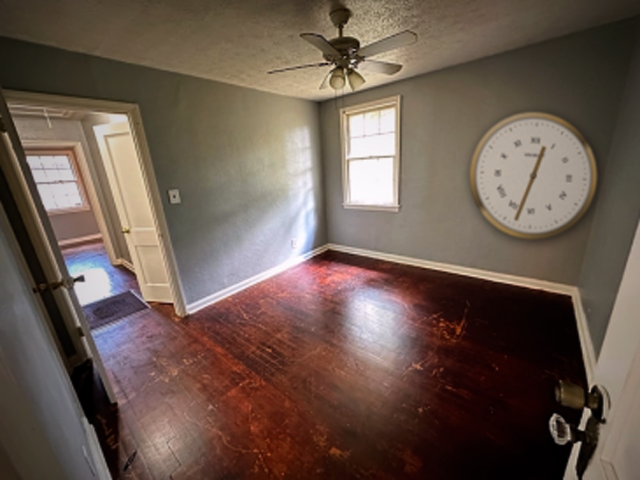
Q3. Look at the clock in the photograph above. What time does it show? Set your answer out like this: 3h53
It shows 12h33
